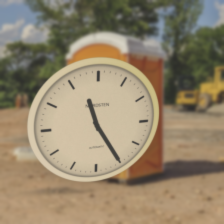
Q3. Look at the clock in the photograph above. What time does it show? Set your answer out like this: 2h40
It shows 11h25
